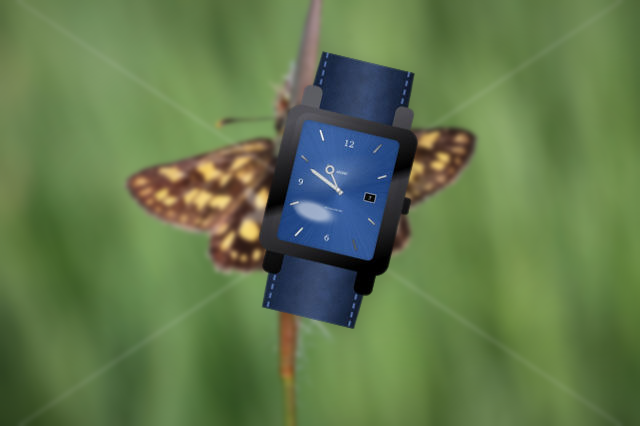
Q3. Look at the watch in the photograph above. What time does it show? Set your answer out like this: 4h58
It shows 10h49
